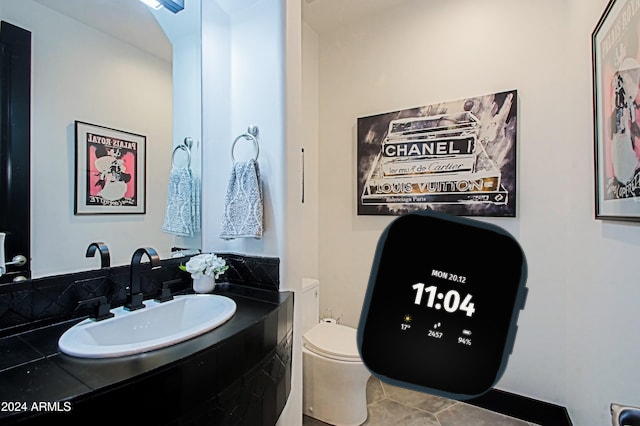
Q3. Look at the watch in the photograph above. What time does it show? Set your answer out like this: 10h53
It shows 11h04
